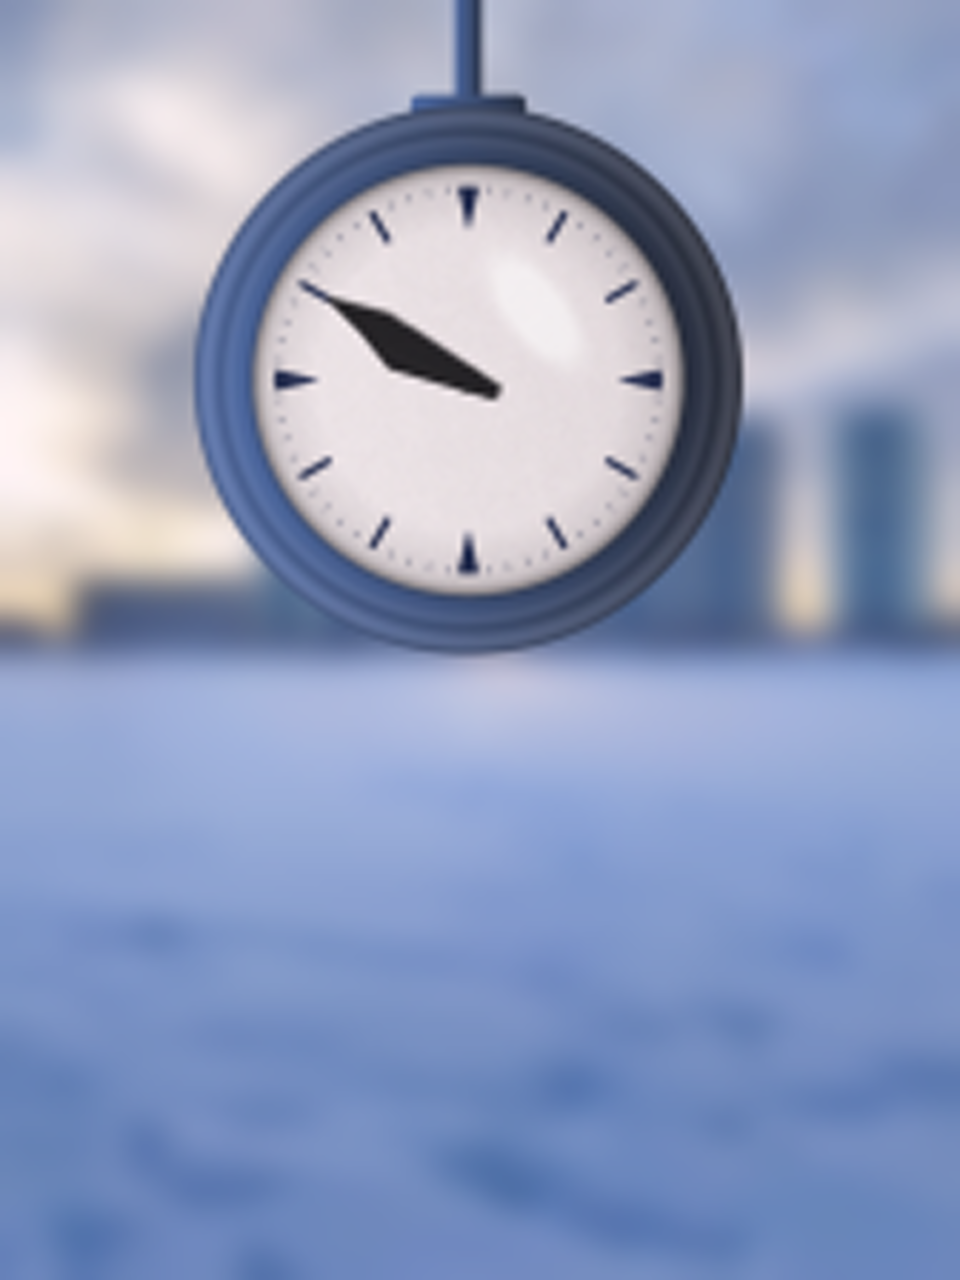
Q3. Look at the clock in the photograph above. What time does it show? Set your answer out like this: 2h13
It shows 9h50
